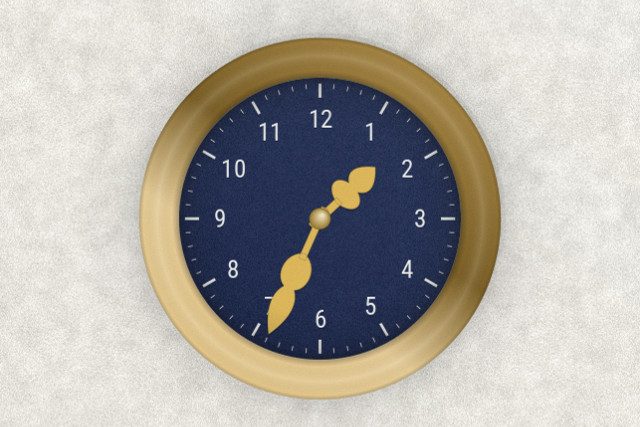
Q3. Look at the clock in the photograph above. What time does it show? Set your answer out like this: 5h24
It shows 1h34
